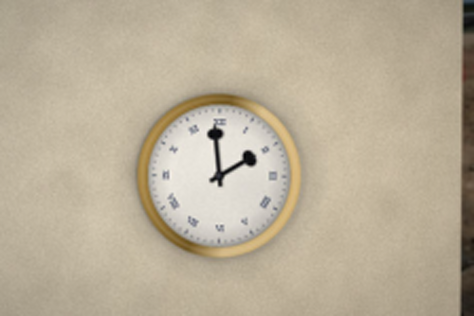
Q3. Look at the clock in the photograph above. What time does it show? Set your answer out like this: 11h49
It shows 1h59
